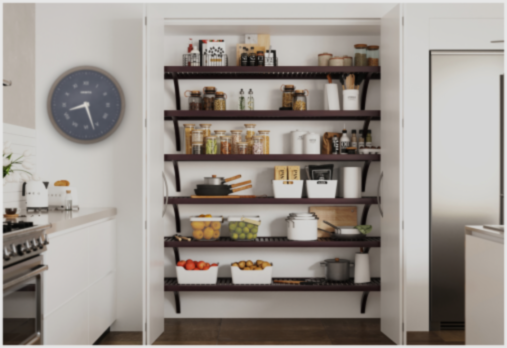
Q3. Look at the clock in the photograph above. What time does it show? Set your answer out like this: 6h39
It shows 8h27
